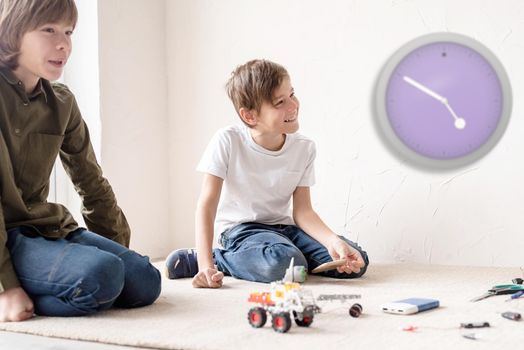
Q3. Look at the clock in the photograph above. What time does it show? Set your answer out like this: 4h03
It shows 4h50
